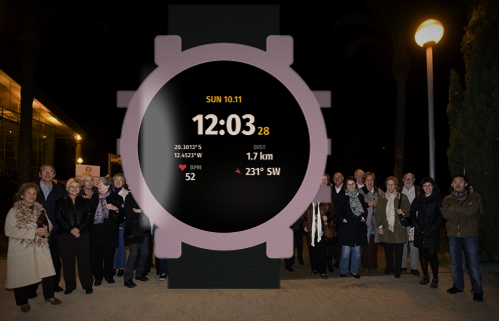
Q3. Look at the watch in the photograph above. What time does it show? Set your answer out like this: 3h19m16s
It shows 12h03m28s
